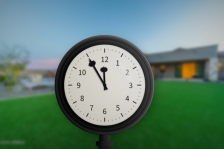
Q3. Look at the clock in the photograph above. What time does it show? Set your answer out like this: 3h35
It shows 11h55
